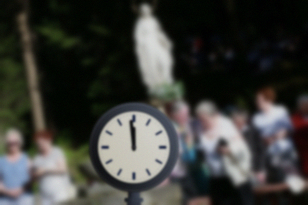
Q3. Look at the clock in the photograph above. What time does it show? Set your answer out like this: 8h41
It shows 11h59
